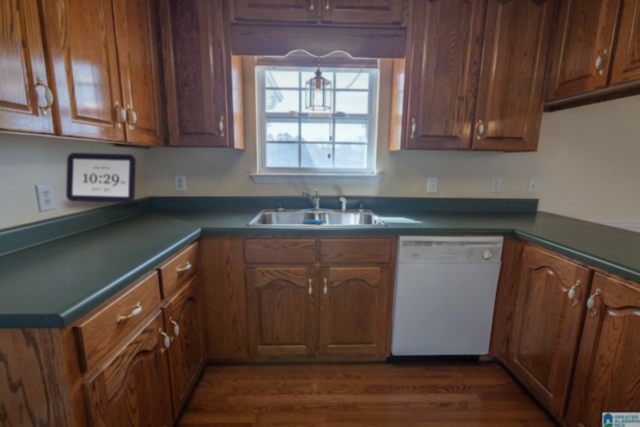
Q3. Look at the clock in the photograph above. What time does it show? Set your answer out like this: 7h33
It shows 10h29
